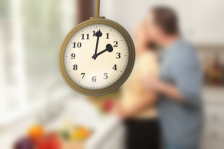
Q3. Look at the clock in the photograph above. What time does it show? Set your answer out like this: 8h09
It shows 2h01
